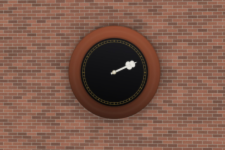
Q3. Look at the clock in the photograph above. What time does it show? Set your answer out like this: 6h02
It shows 2h11
